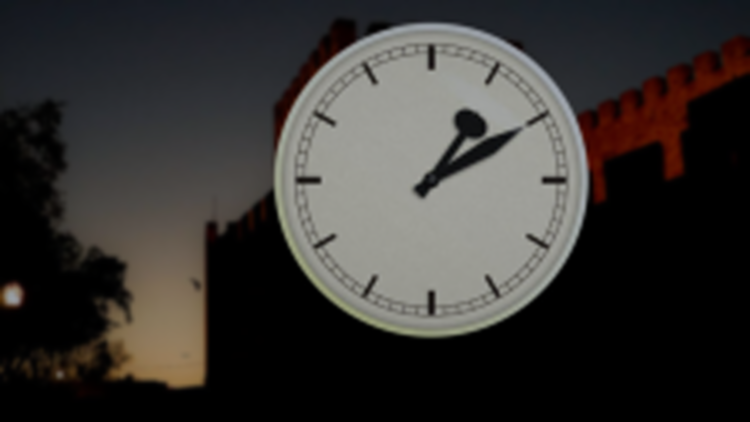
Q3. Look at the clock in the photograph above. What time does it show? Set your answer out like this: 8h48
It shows 1h10
